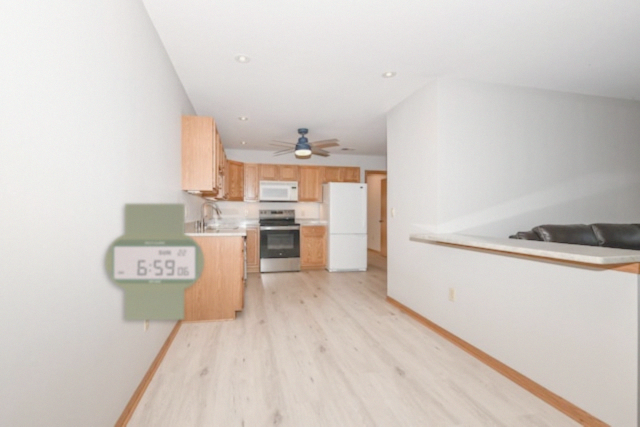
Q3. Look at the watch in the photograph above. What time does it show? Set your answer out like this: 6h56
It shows 6h59
